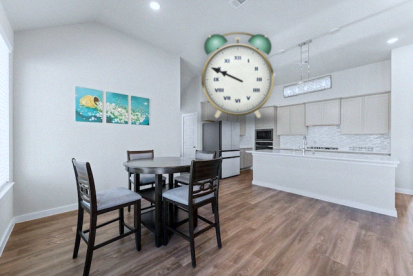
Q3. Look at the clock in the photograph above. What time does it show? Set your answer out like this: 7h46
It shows 9h49
